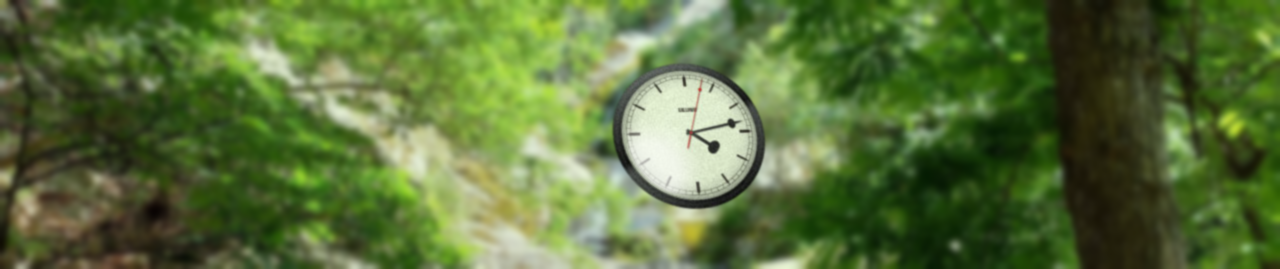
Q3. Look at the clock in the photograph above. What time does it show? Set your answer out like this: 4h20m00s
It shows 4h13m03s
